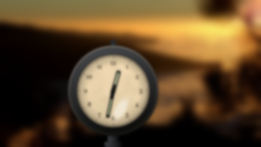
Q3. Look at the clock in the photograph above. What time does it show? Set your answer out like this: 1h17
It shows 12h32
